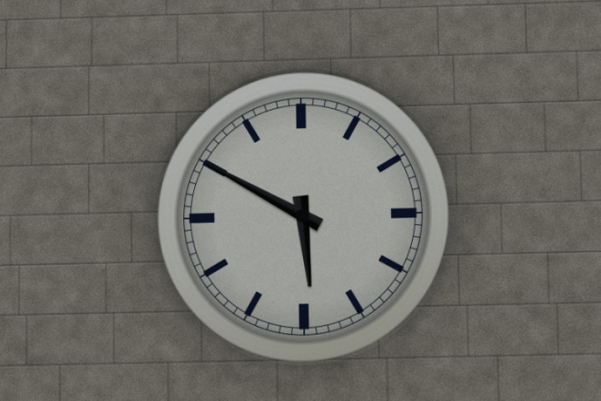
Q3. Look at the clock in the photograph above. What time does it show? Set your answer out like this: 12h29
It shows 5h50
